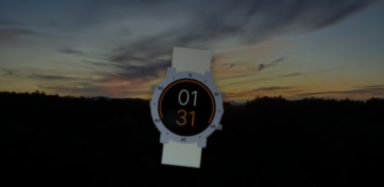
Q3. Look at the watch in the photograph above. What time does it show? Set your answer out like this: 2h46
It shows 1h31
